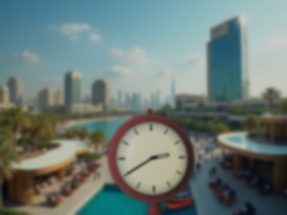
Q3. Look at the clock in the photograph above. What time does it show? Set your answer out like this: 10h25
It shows 2h40
